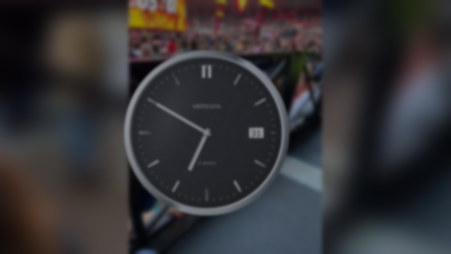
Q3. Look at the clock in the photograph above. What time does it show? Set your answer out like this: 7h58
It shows 6h50
